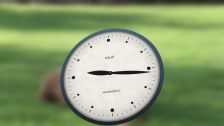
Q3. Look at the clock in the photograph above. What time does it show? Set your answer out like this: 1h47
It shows 9h16
